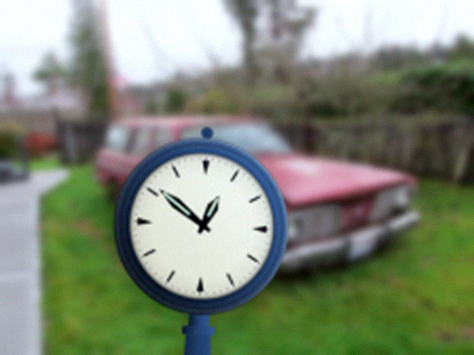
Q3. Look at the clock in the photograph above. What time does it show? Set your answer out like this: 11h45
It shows 12h51
